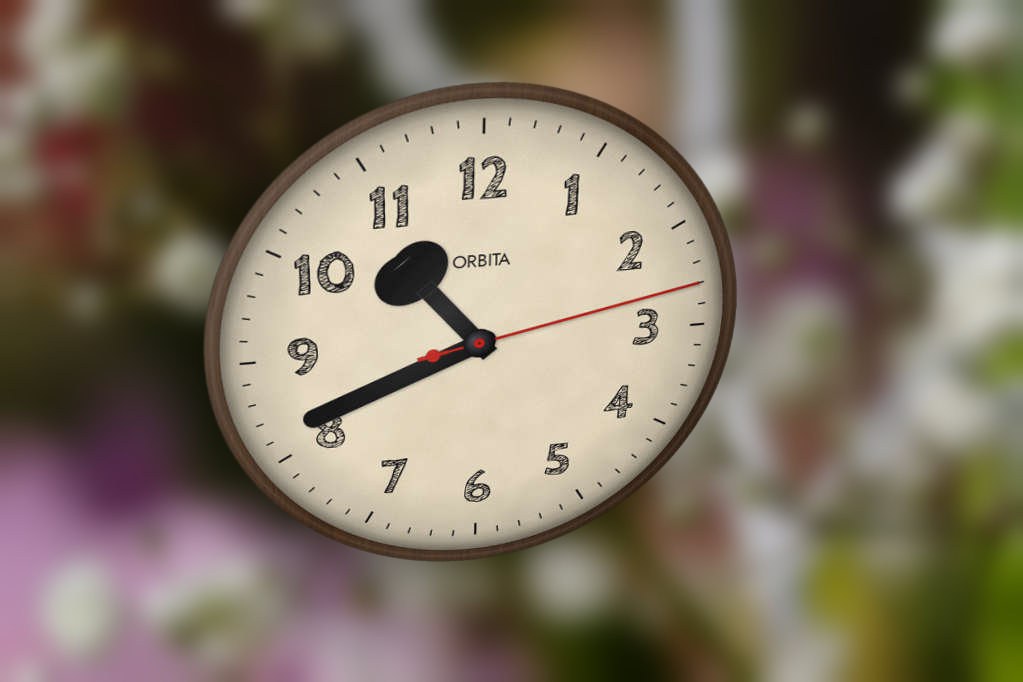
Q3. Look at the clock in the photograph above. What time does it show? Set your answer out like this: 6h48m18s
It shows 10h41m13s
